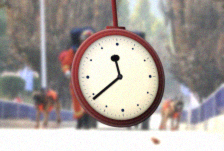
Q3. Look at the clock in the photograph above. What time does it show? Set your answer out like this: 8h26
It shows 11h39
